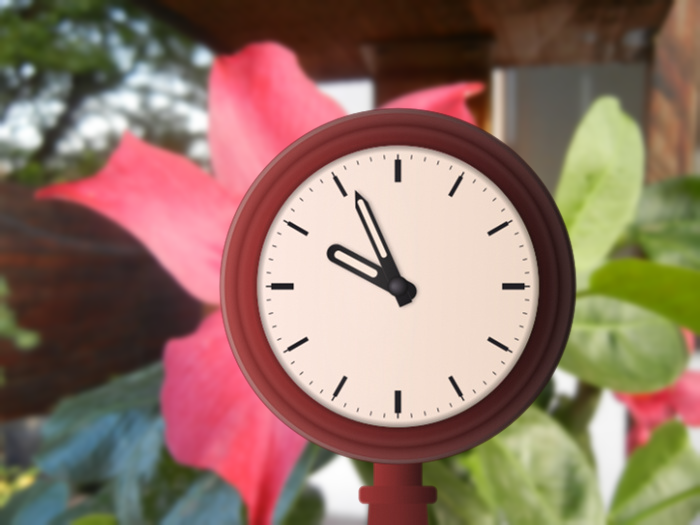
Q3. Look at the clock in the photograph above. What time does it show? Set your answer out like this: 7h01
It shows 9h56
